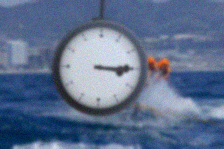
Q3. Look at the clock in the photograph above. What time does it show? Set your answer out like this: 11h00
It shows 3h15
